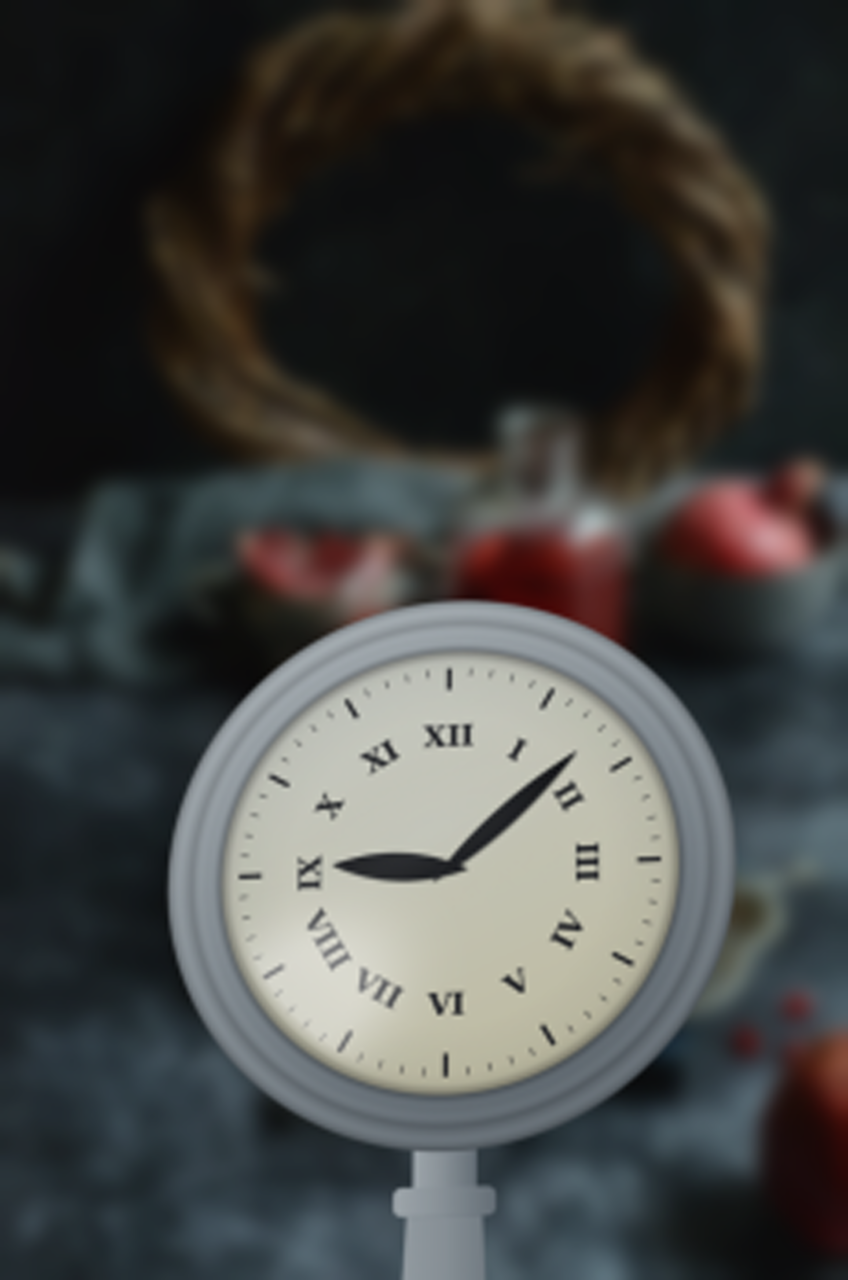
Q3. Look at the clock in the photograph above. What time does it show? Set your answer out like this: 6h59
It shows 9h08
